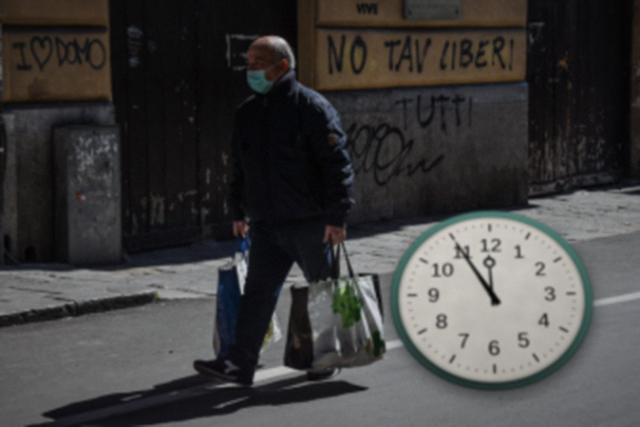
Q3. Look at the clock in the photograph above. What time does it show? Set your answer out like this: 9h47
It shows 11h55
